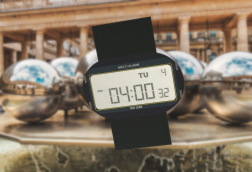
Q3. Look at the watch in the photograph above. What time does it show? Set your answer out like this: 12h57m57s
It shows 4h00m32s
